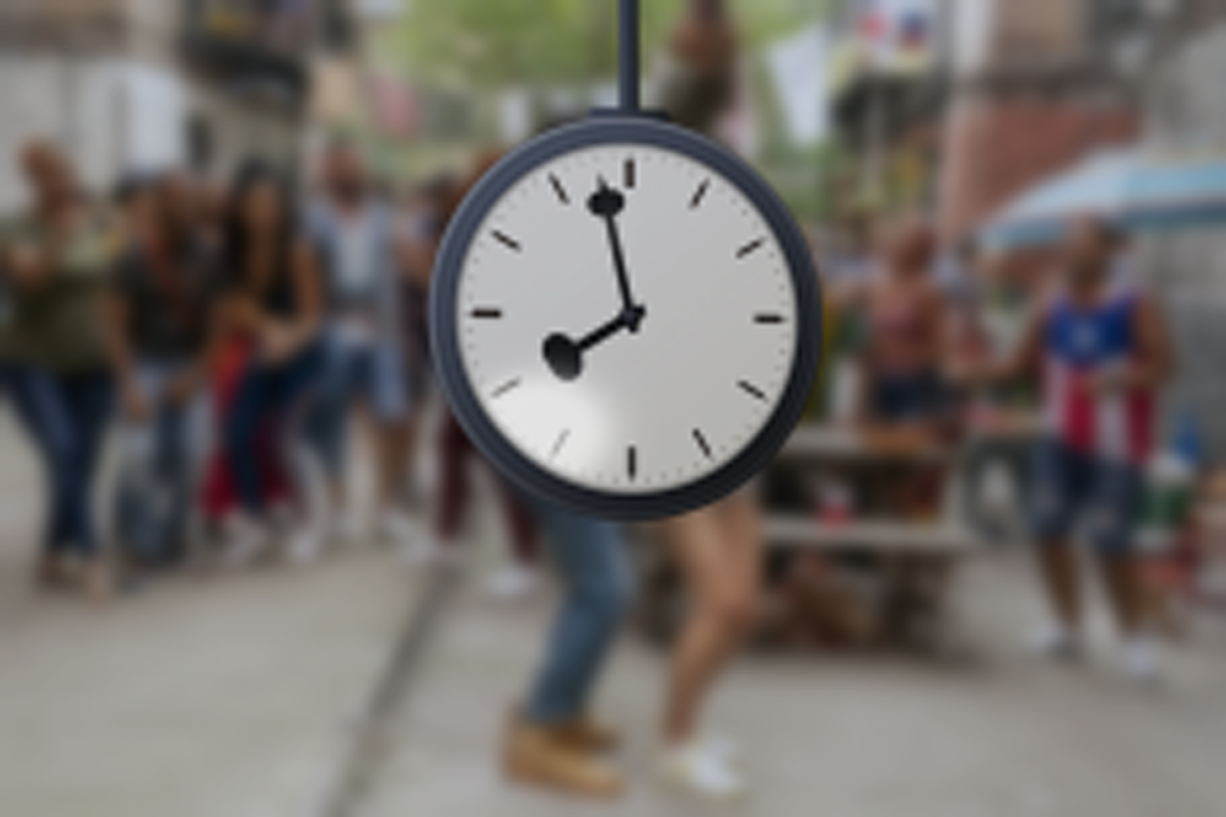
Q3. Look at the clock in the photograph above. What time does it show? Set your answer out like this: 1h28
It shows 7h58
